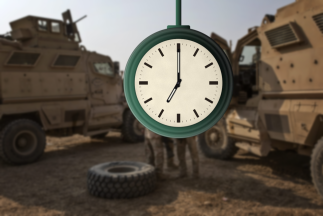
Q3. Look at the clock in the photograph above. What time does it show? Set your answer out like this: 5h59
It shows 7h00
